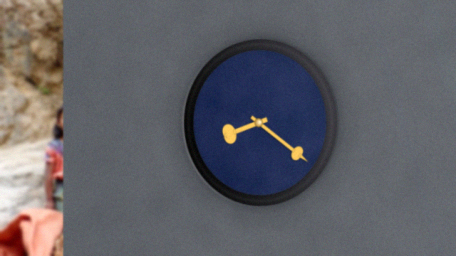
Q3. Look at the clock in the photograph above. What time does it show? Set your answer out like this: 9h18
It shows 8h21
